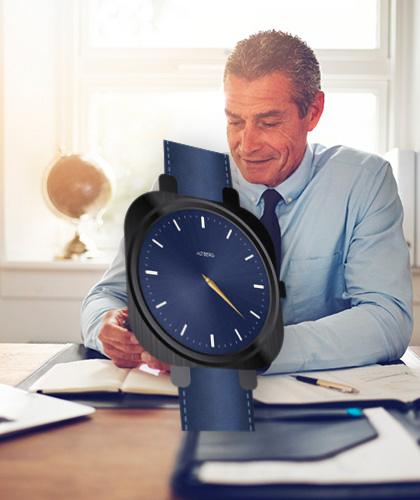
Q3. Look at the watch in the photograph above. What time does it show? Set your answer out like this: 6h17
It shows 4h22
